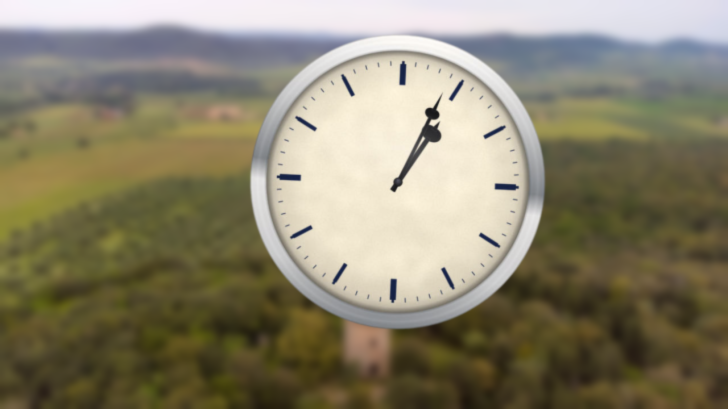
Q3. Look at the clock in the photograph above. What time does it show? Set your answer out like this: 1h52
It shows 1h04
